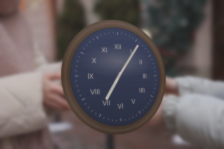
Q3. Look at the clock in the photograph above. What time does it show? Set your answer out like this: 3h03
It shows 7h06
